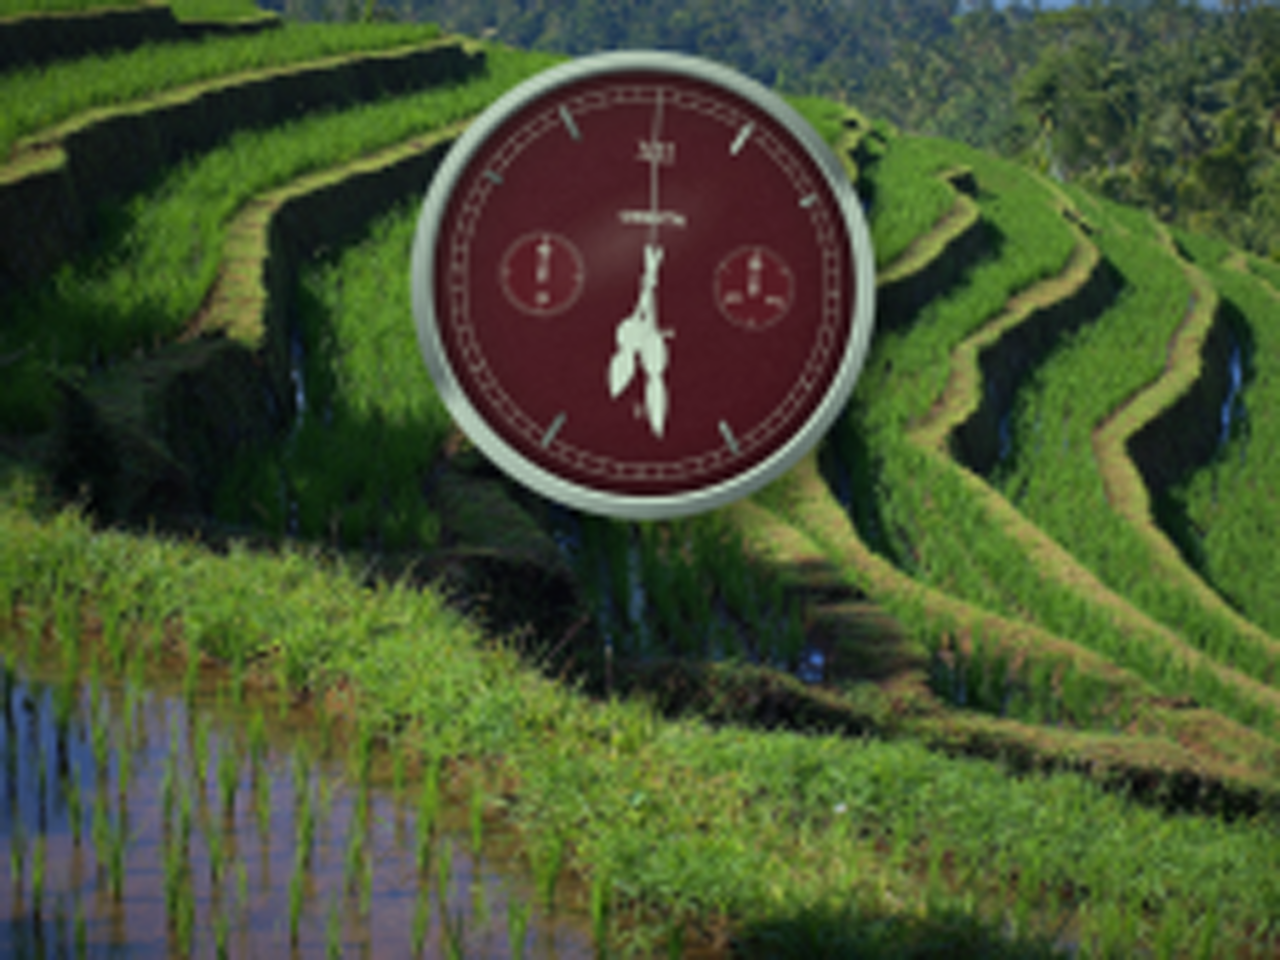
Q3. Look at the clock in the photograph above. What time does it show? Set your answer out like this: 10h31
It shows 6h29
